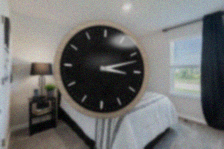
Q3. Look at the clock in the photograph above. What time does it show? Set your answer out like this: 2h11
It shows 3h12
